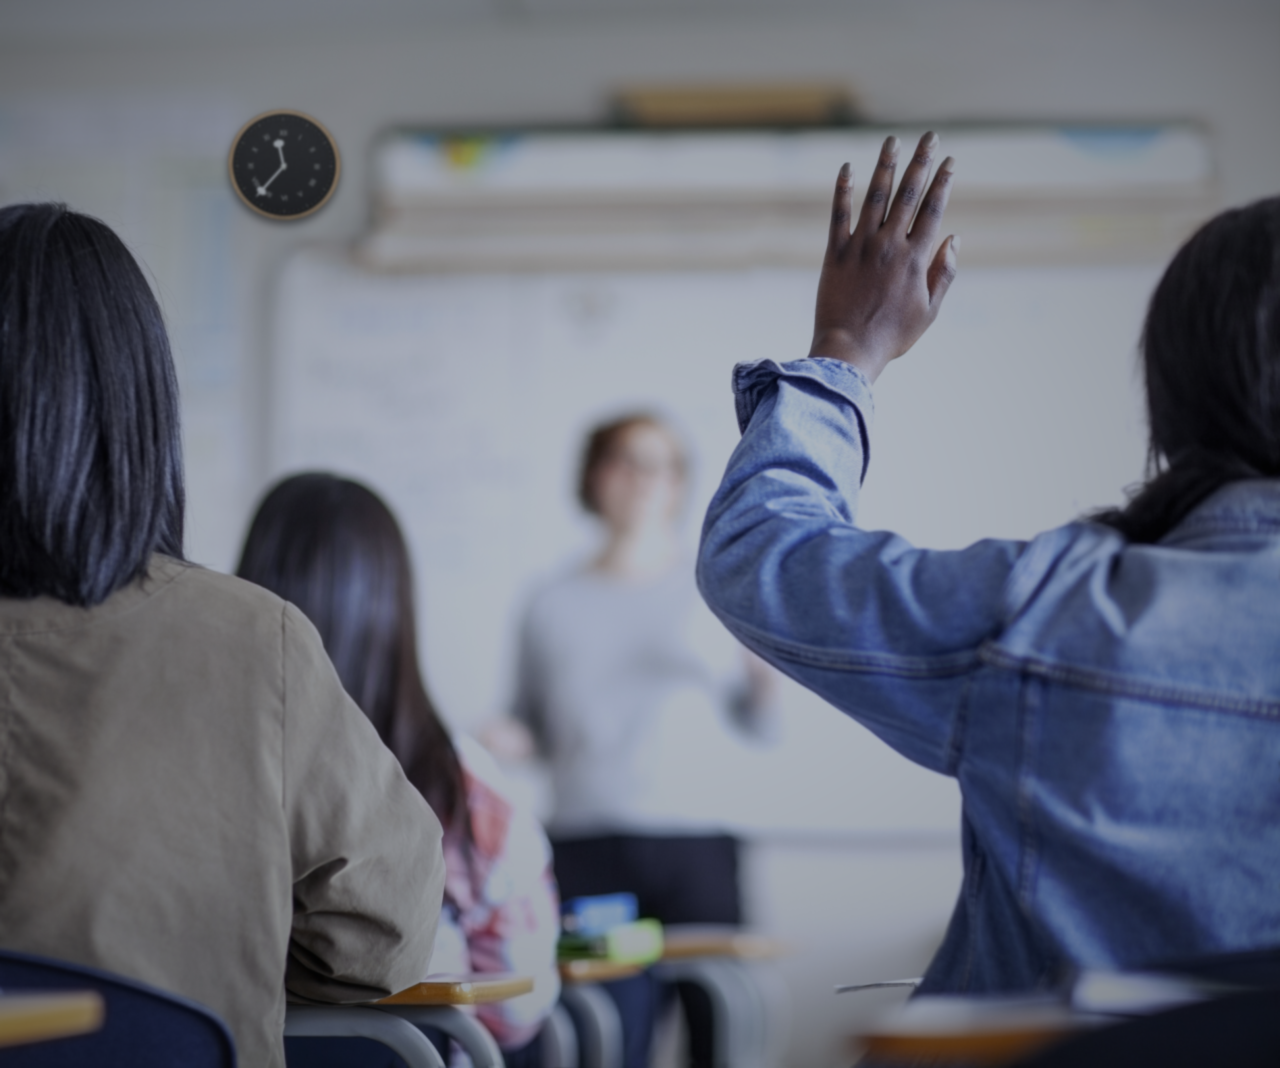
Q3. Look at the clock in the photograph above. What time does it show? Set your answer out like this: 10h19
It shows 11h37
